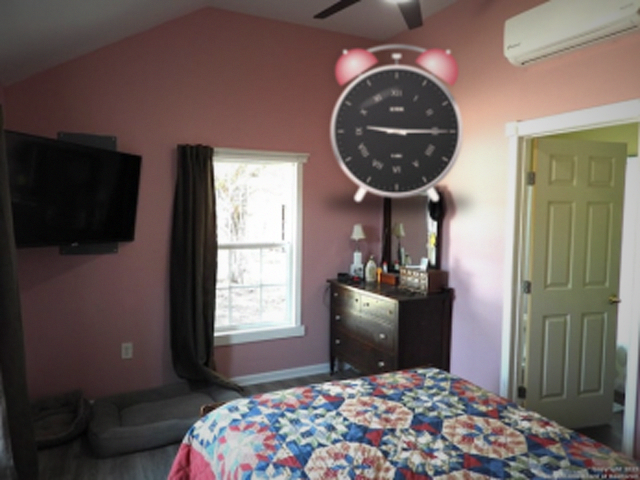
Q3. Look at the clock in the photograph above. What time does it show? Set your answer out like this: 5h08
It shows 9h15
